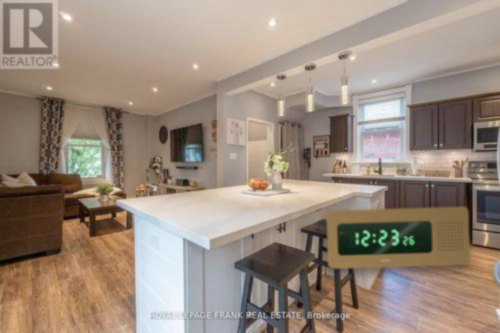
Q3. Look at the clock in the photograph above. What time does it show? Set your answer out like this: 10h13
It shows 12h23
